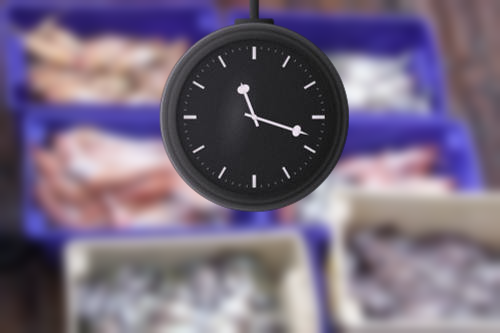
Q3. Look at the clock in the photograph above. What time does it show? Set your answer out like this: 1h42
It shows 11h18
